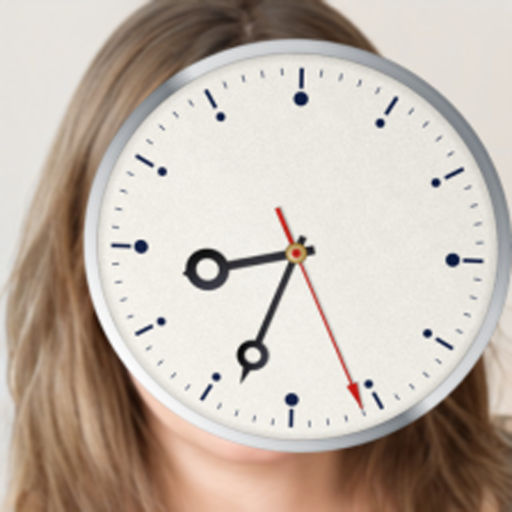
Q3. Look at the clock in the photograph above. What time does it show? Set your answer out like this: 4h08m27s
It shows 8h33m26s
